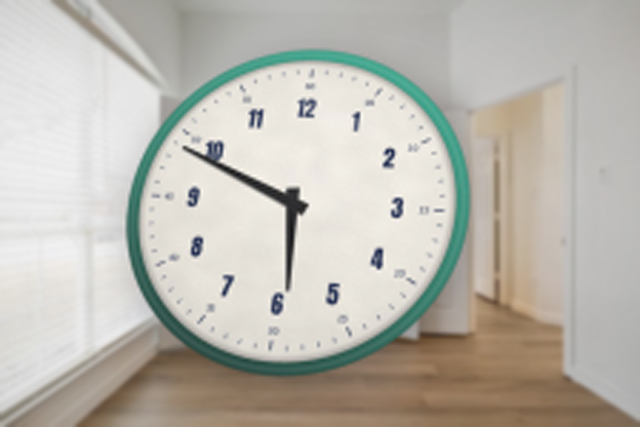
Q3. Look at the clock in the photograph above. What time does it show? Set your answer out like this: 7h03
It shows 5h49
